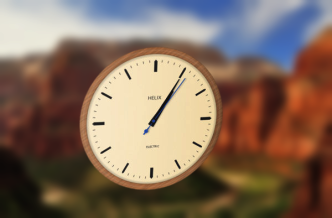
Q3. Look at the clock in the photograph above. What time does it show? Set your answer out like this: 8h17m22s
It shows 1h05m06s
